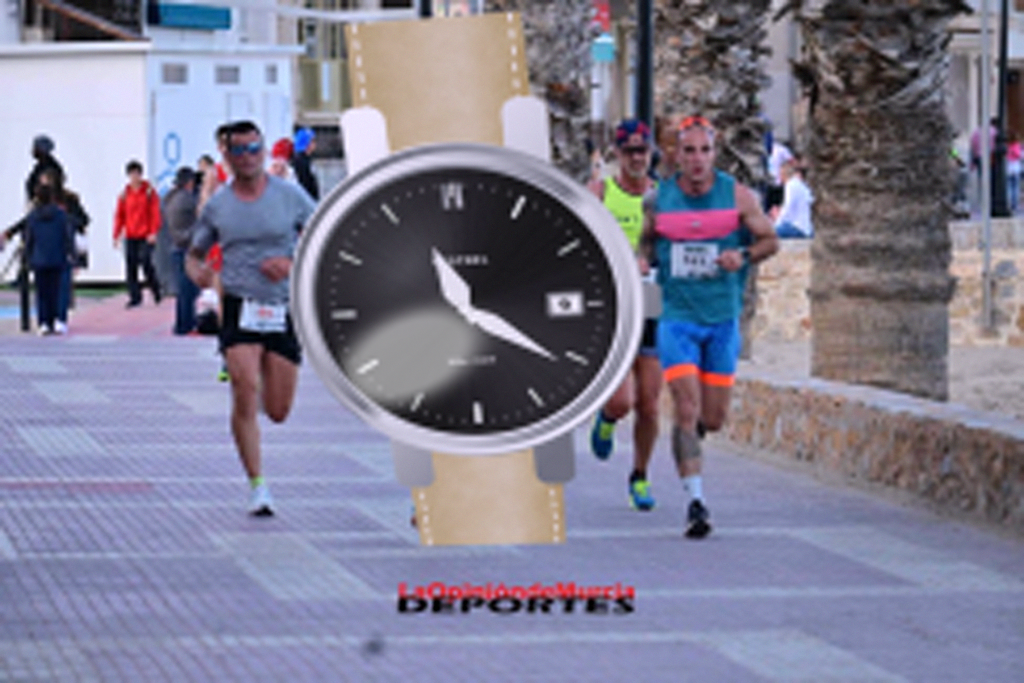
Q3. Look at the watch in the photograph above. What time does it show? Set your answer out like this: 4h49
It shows 11h21
